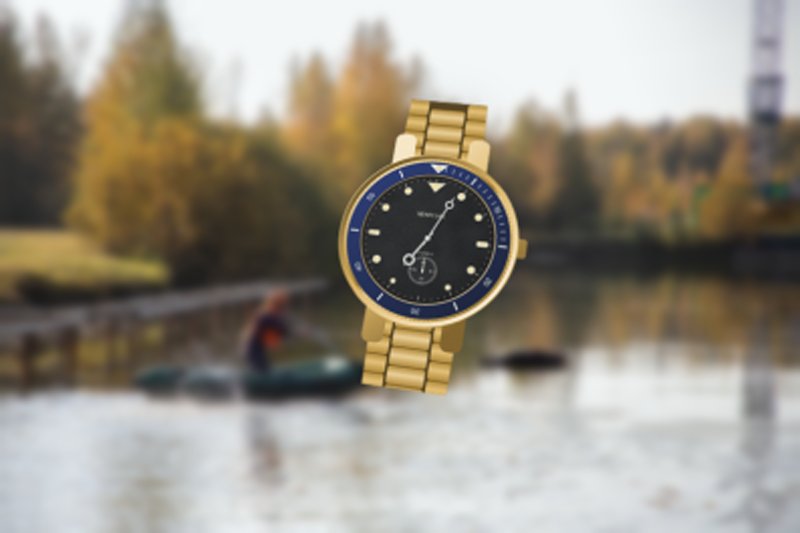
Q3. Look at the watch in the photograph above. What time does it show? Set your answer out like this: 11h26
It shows 7h04
